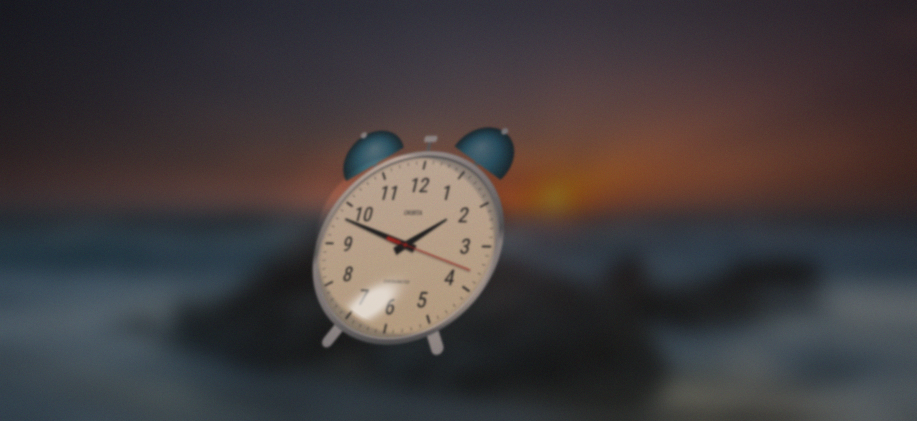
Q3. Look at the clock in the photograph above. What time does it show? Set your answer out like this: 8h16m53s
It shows 1h48m18s
